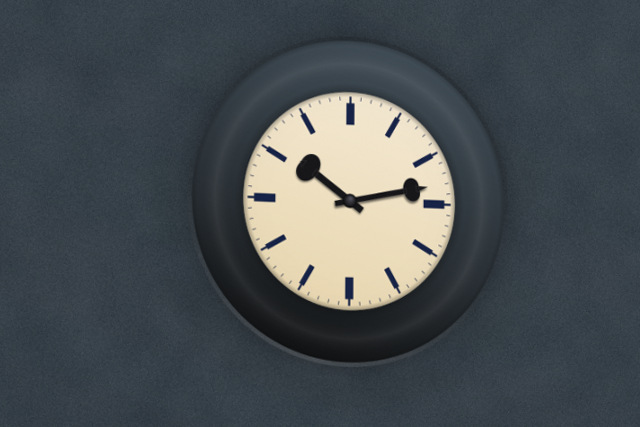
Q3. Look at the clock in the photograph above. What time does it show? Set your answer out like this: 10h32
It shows 10h13
